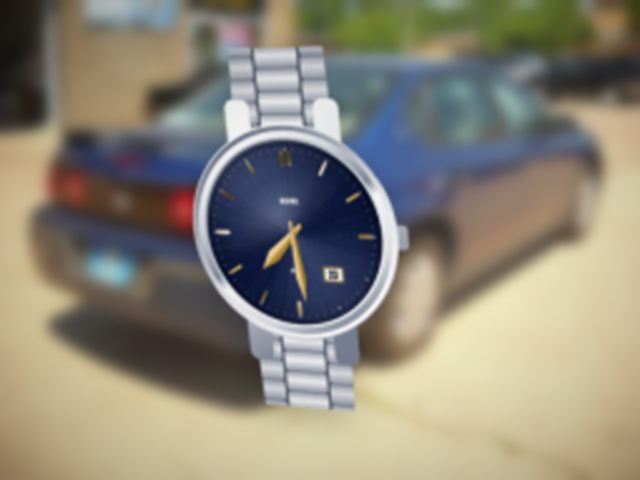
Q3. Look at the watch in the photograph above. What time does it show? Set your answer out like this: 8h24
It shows 7h29
